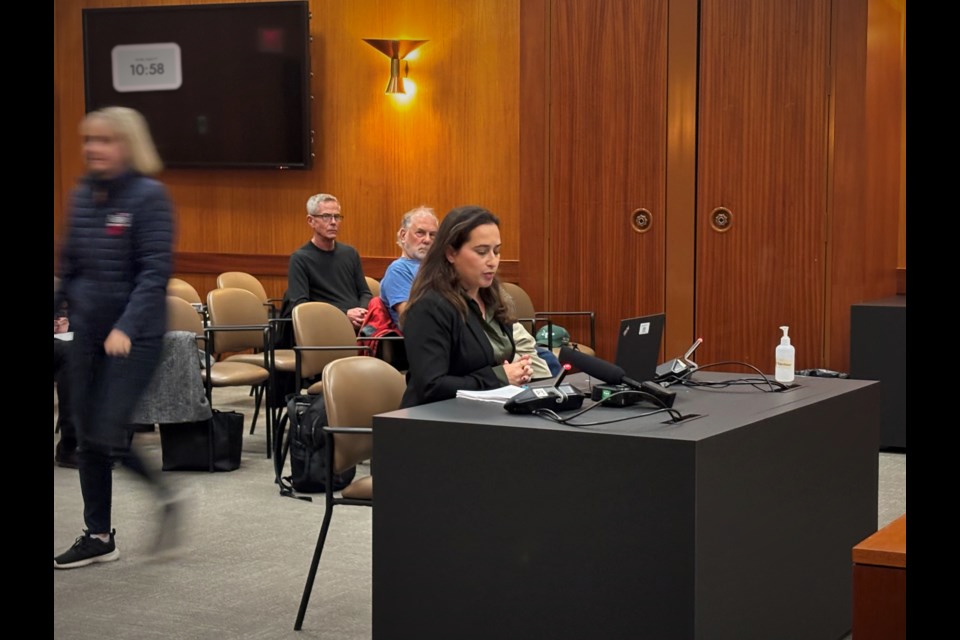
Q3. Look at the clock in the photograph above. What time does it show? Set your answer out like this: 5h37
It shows 10h58
